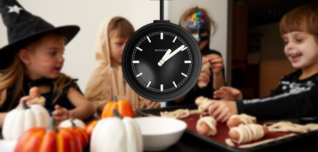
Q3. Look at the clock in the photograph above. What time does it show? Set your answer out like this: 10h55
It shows 1h09
